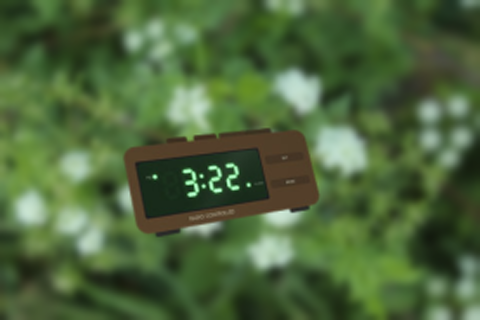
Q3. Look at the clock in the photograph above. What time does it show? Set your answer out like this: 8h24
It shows 3h22
